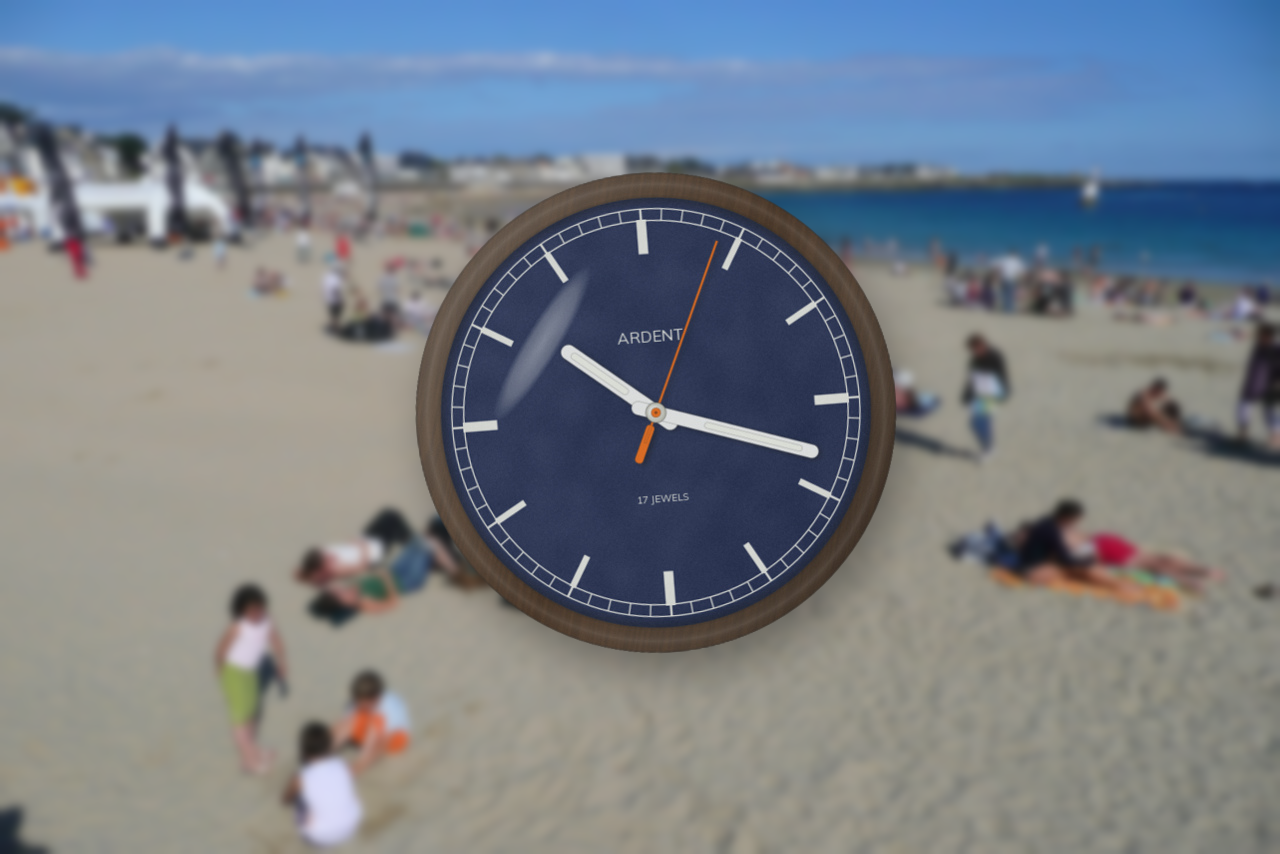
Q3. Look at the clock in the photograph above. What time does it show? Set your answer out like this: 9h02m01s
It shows 10h18m04s
